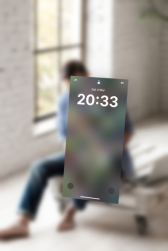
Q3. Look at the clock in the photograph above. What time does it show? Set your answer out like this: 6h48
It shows 20h33
